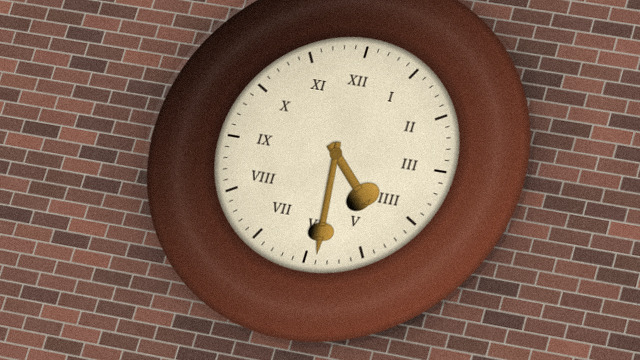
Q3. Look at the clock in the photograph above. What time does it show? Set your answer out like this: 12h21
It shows 4h29
